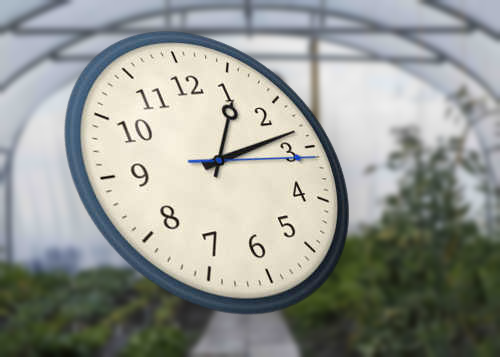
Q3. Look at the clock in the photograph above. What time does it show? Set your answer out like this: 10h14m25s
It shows 1h13m16s
